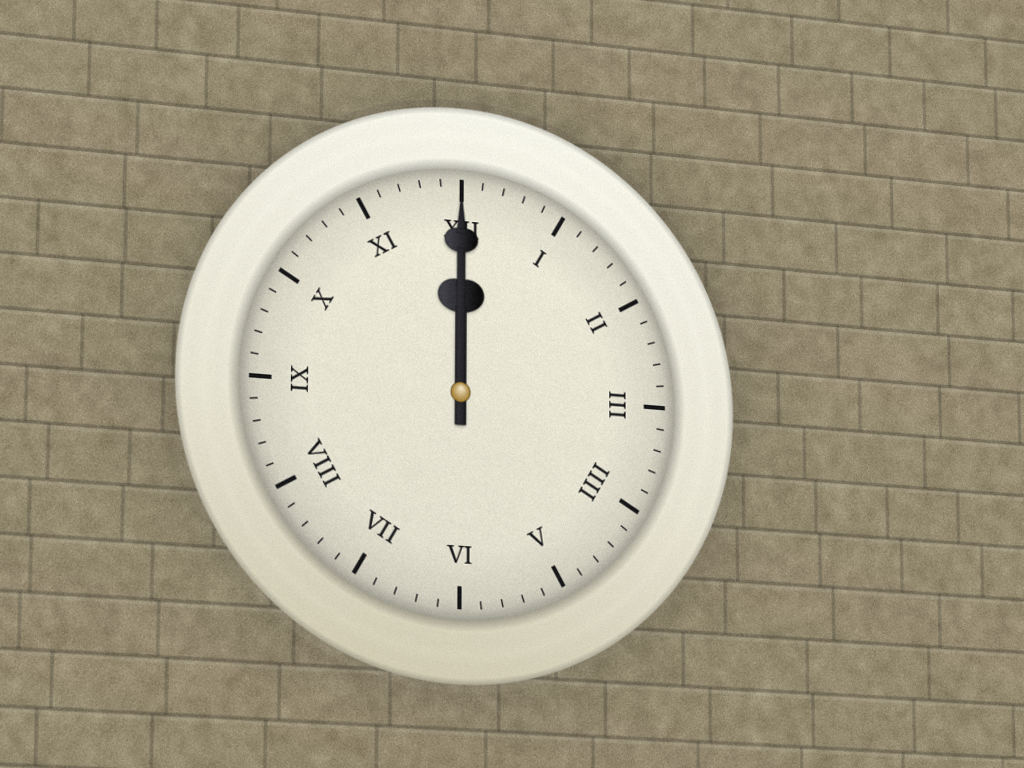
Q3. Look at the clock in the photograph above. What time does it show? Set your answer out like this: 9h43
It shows 12h00
